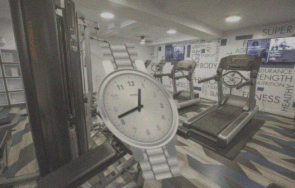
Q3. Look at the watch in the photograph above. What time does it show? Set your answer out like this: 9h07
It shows 12h42
